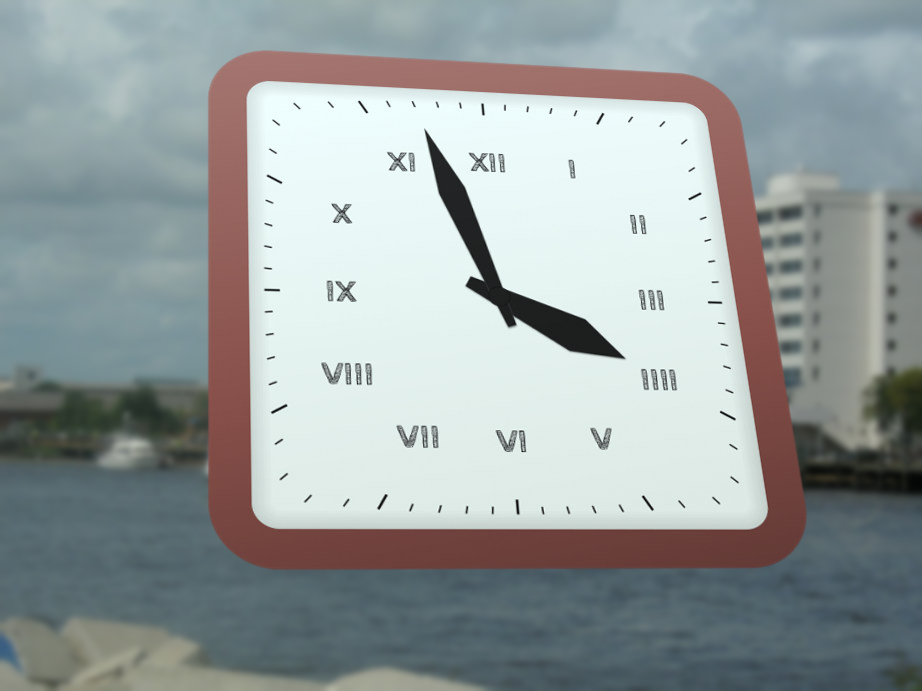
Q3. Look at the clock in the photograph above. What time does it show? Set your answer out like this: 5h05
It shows 3h57
